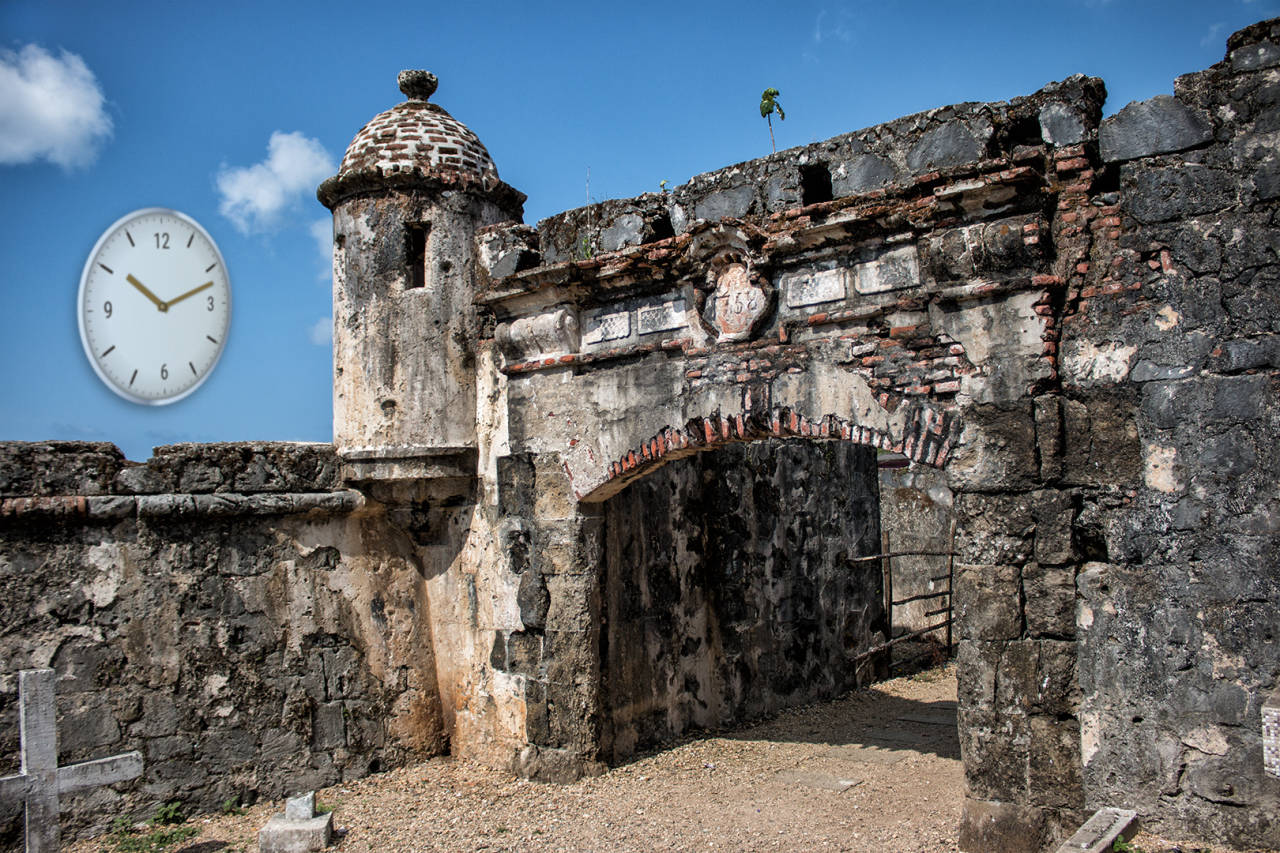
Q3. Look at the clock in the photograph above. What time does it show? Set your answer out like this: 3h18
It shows 10h12
